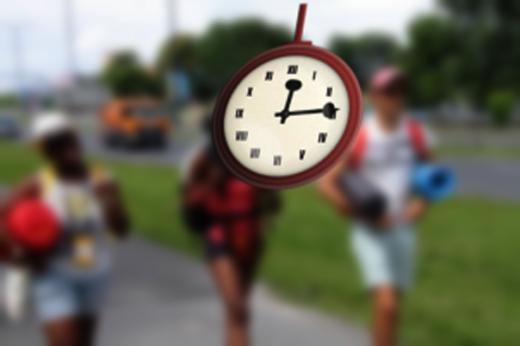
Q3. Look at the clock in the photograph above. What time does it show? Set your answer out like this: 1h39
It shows 12h14
